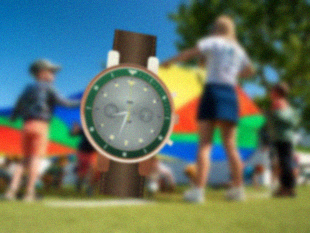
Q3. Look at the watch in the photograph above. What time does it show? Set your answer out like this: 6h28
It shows 8h33
